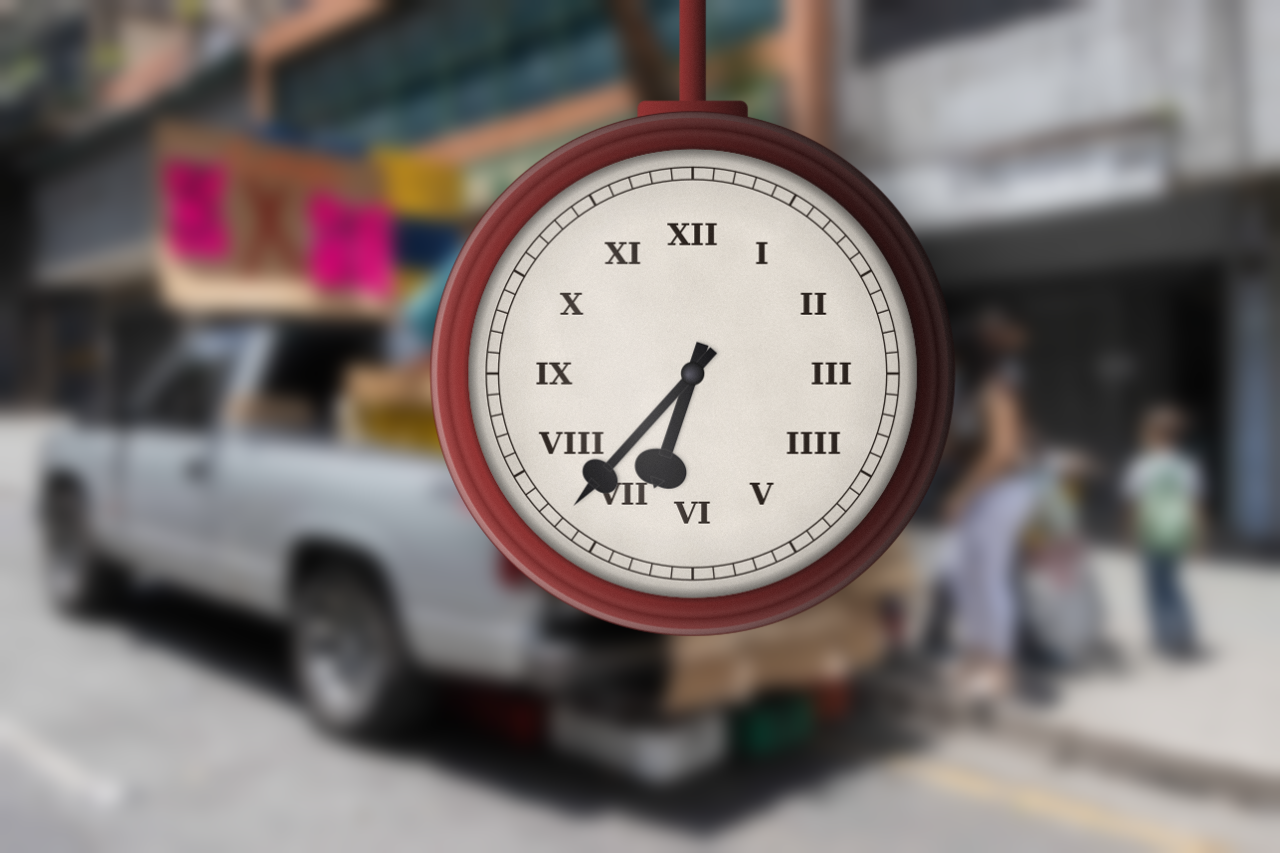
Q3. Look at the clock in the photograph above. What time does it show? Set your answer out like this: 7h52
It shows 6h37
